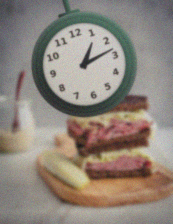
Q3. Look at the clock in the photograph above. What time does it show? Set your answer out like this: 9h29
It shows 1h13
